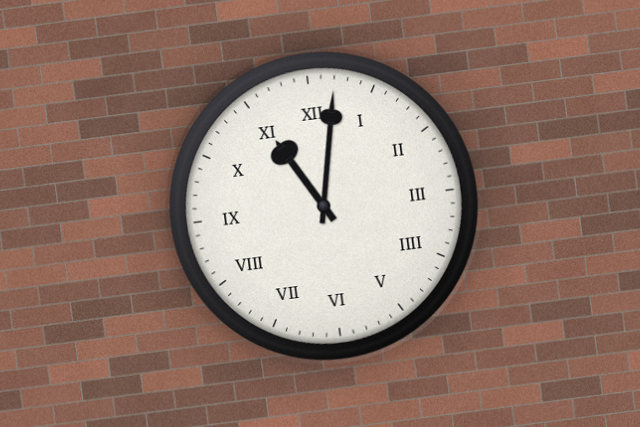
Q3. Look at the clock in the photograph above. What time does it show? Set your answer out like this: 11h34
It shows 11h02
